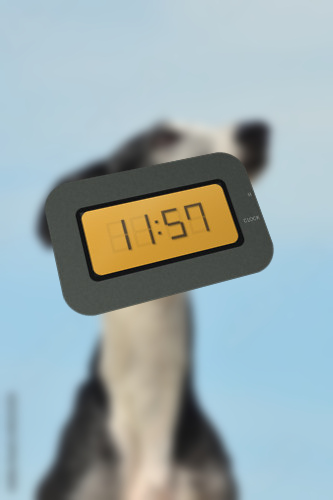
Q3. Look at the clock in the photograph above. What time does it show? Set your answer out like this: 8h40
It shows 11h57
